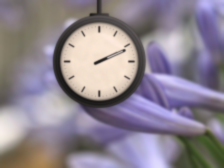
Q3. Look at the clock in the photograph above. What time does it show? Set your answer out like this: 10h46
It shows 2h11
